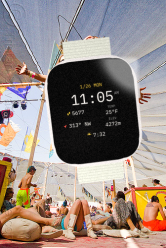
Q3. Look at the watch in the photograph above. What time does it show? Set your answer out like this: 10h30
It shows 11h05
